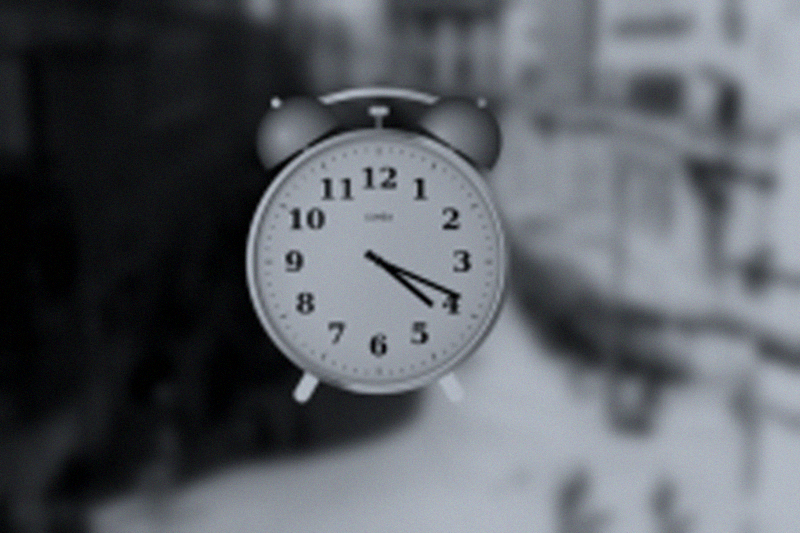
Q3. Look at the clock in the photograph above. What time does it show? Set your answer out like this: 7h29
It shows 4h19
